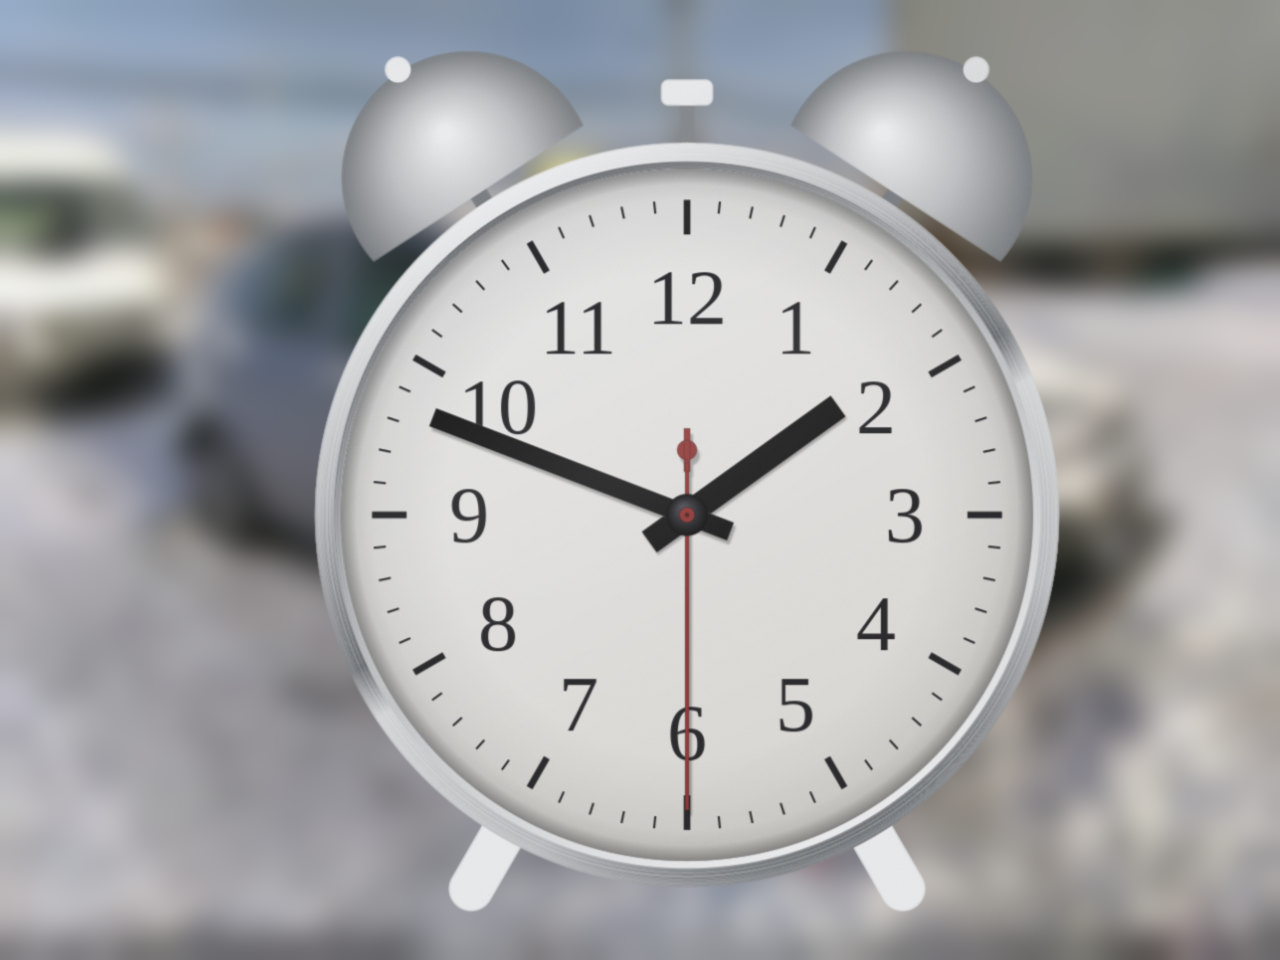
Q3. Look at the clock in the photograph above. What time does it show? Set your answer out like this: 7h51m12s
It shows 1h48m30s
